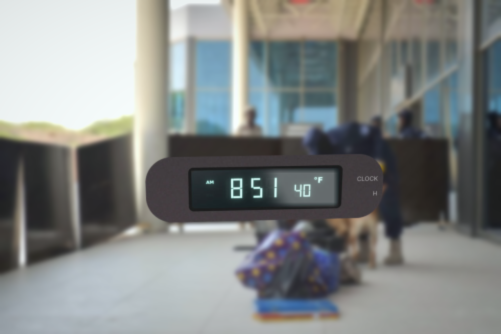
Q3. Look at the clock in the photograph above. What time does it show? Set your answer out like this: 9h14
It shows 8h51
